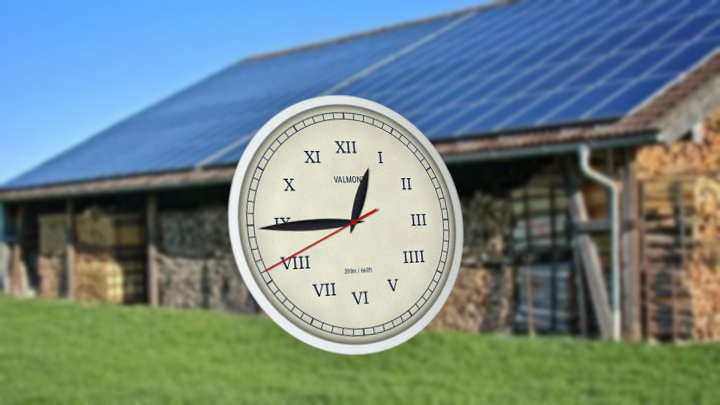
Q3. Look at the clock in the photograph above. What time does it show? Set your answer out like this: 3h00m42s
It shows 12h44m41s
